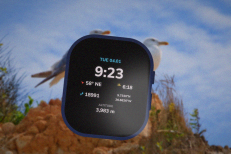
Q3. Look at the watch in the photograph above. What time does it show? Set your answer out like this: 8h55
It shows 9h23
